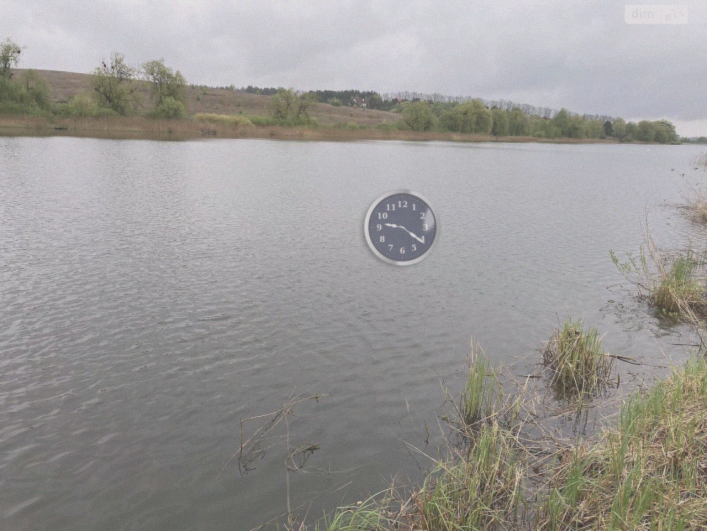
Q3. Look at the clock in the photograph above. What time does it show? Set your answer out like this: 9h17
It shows 9h21
